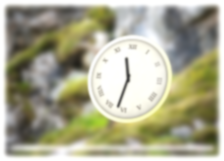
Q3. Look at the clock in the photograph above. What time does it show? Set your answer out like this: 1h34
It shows 11h32
